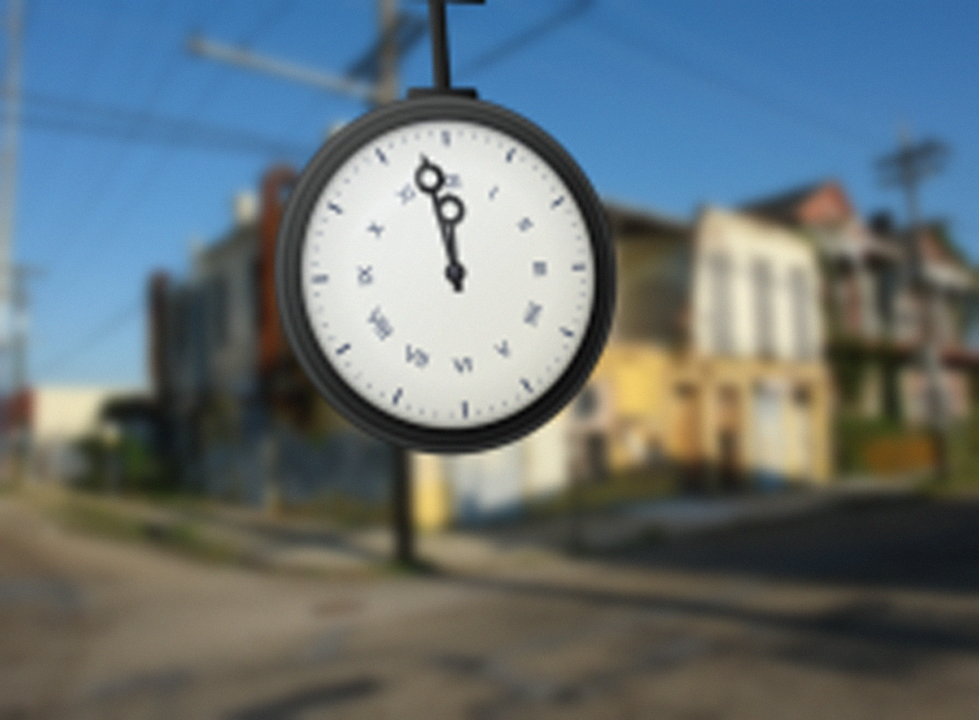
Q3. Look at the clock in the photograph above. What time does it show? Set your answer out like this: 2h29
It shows 11h58
